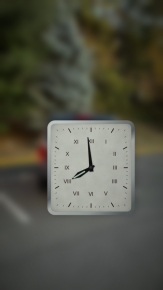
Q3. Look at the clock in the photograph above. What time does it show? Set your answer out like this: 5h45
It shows 7h59
